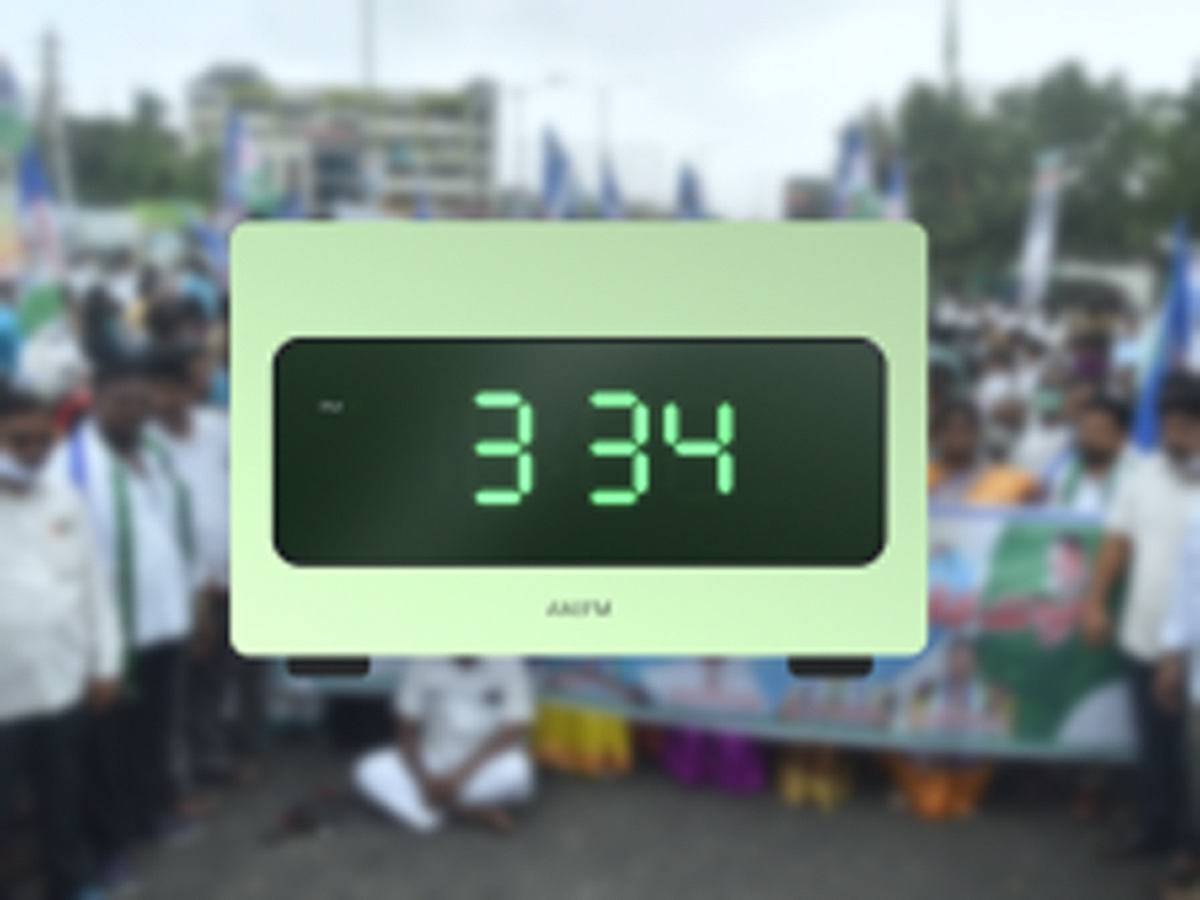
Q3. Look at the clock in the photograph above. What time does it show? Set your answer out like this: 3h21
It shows 3h34
